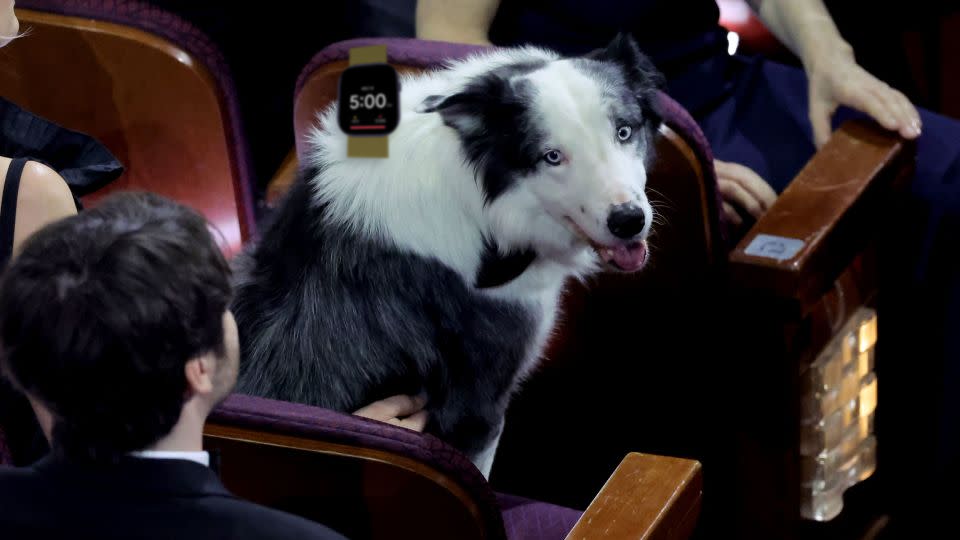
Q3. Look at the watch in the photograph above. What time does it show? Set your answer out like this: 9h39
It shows 5h00
